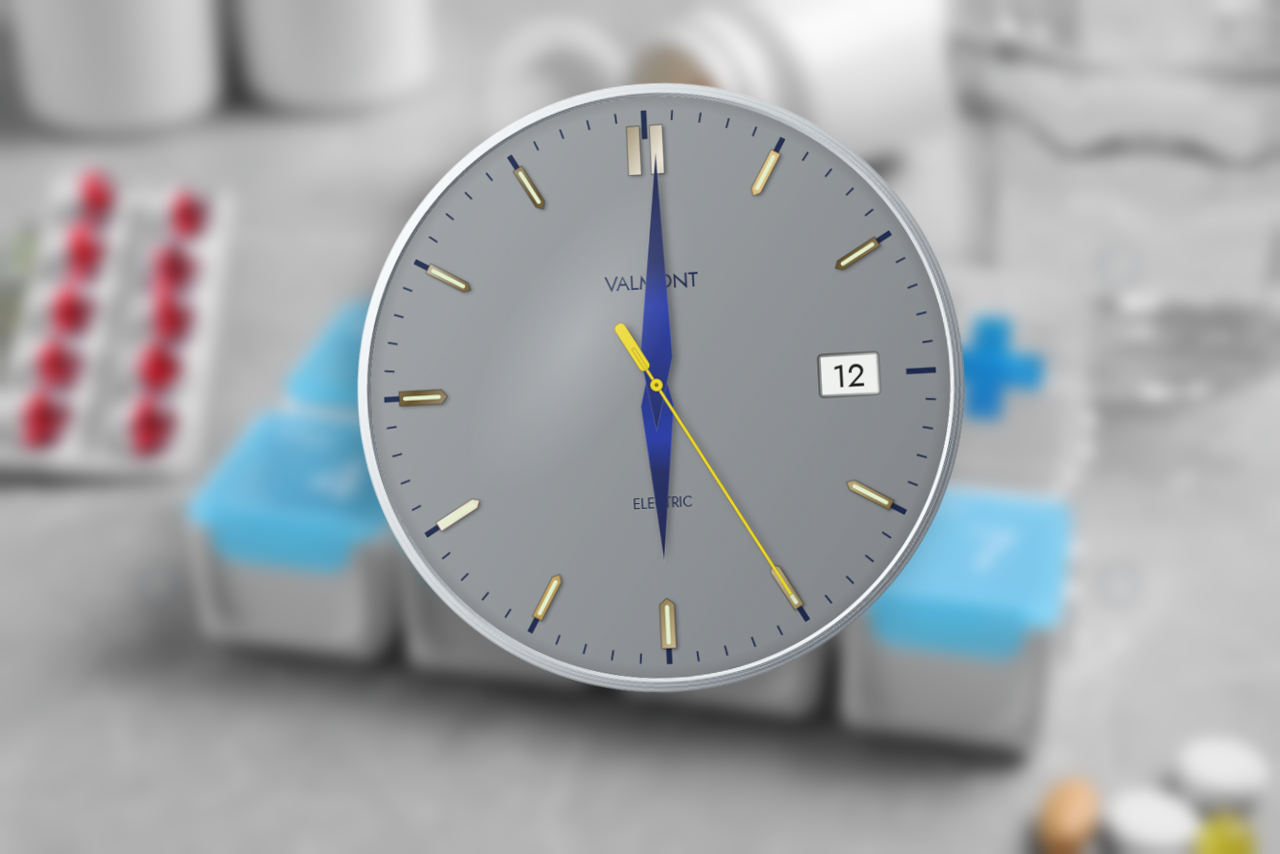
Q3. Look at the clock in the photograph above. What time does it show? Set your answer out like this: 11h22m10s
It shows 6h00m25s
